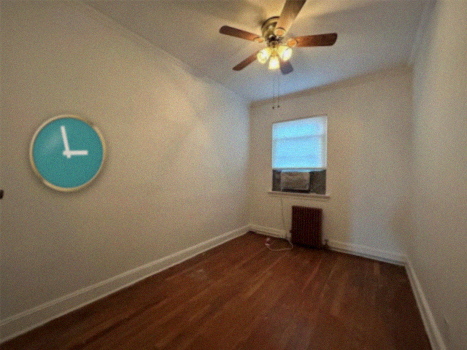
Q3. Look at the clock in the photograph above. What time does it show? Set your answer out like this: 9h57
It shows 2h58
